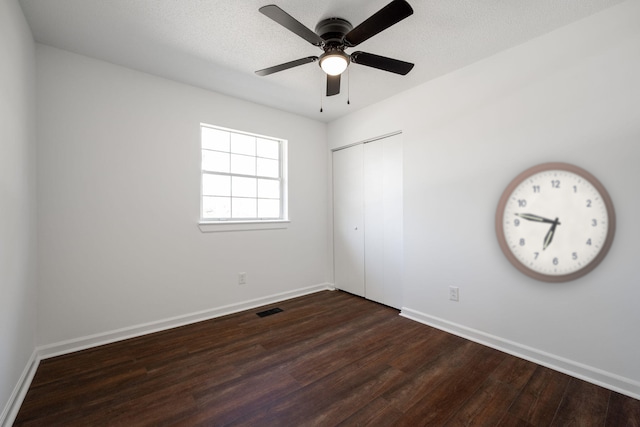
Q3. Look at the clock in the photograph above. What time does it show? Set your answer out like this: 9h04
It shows 6h47
